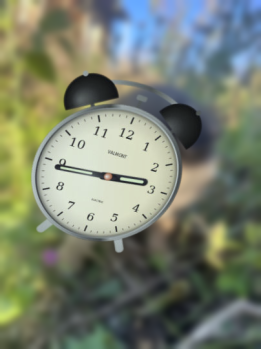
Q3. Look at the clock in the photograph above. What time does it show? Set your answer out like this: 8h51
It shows 2h44
